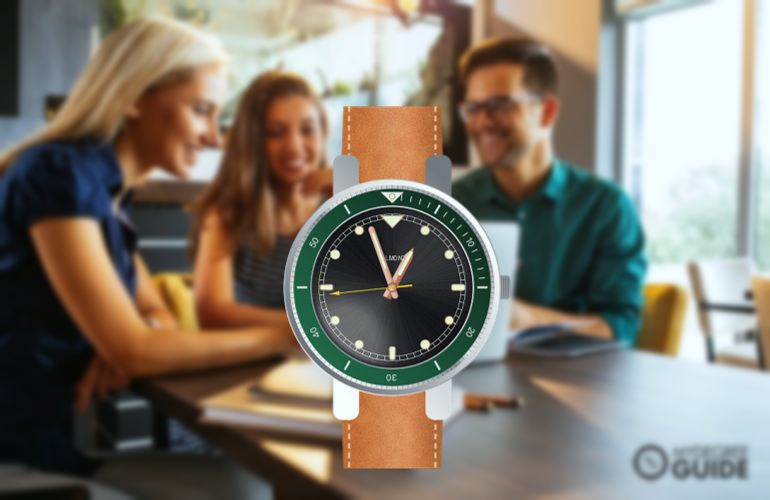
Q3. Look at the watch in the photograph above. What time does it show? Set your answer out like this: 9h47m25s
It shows 12h56m44s
